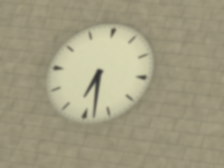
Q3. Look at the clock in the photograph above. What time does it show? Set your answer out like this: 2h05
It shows 6h28
